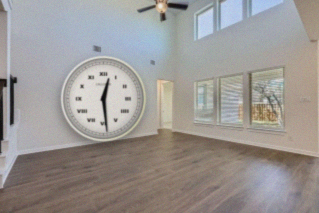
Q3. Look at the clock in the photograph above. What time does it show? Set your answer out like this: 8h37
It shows 12h29
